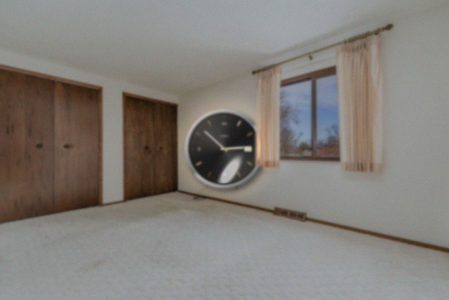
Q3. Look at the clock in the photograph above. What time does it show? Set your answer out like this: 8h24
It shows 2h52
